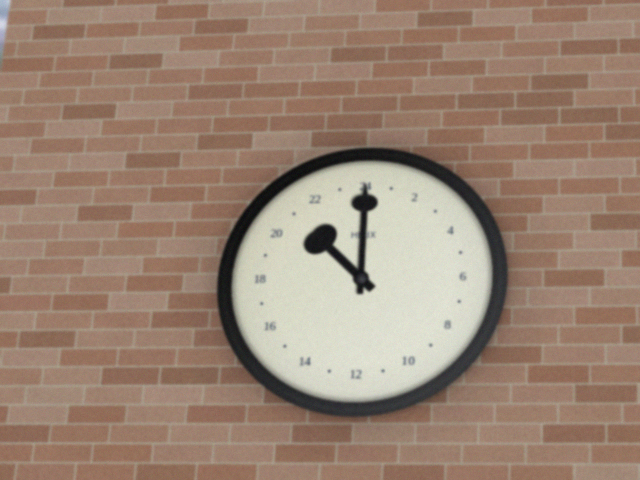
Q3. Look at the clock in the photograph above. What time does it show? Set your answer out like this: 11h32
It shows 21h00
